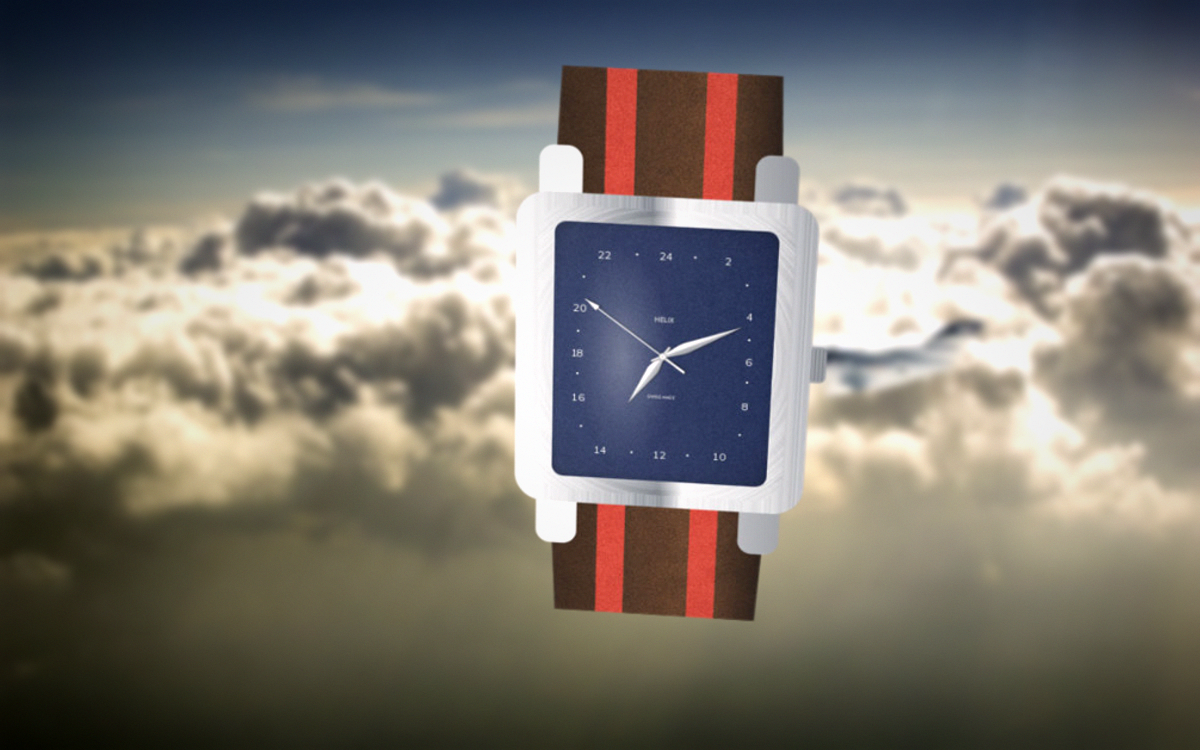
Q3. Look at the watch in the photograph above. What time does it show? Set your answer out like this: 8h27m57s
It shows 14h10m51s
